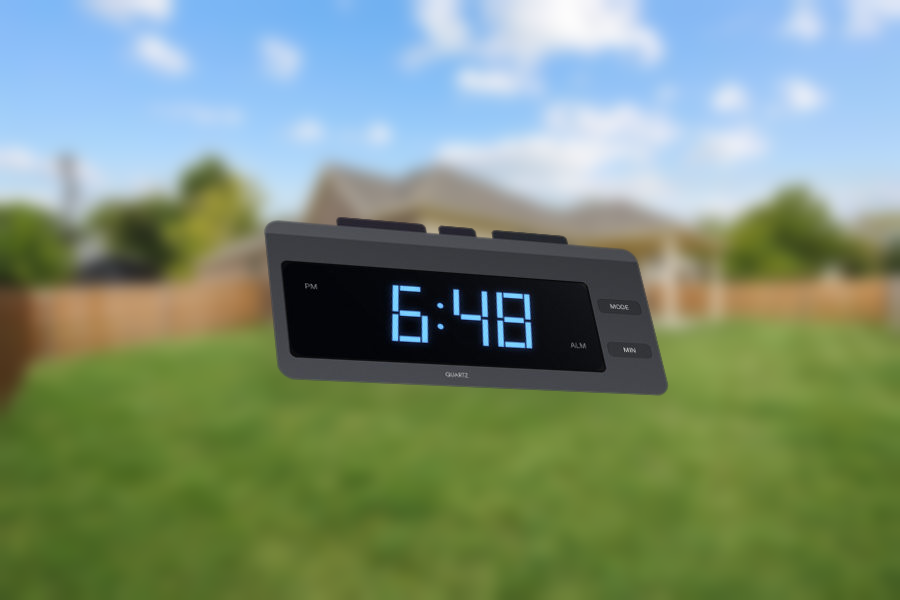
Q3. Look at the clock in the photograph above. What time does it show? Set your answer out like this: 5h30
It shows 6h48
